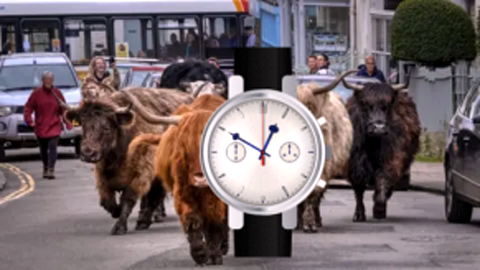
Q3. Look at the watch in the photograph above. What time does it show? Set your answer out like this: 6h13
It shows 12h50
